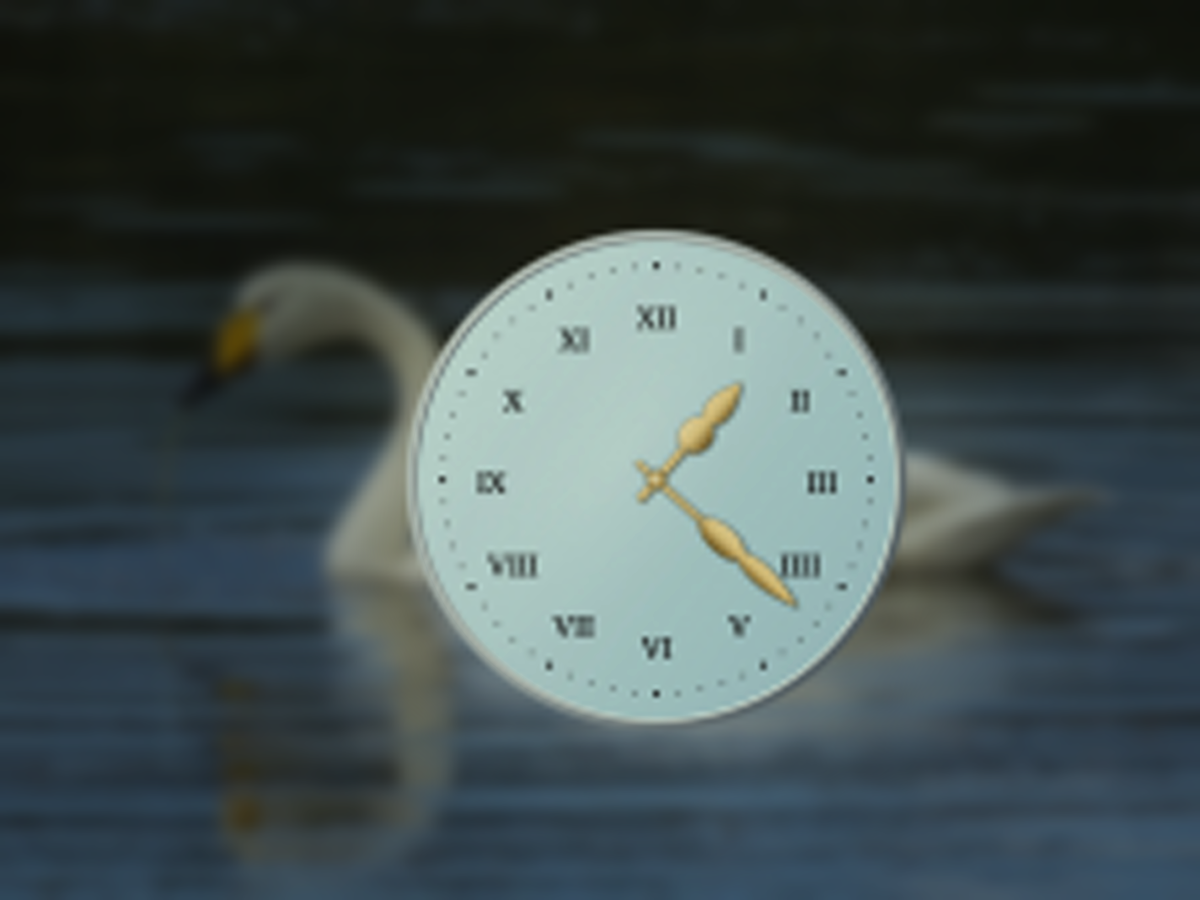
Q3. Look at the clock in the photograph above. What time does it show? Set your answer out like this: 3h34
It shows 1h22
